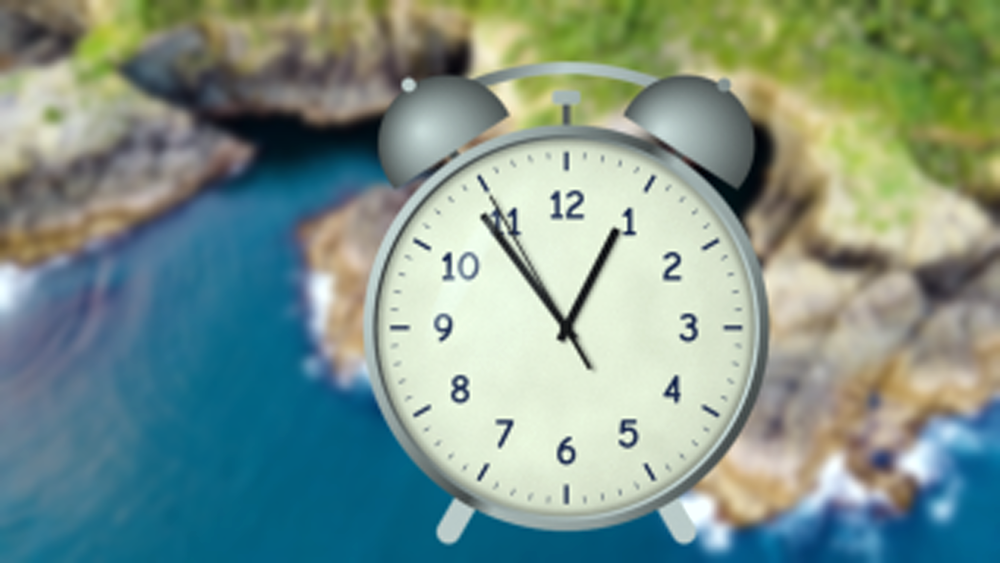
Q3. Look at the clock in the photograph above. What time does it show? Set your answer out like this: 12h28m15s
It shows 12h53m55s
